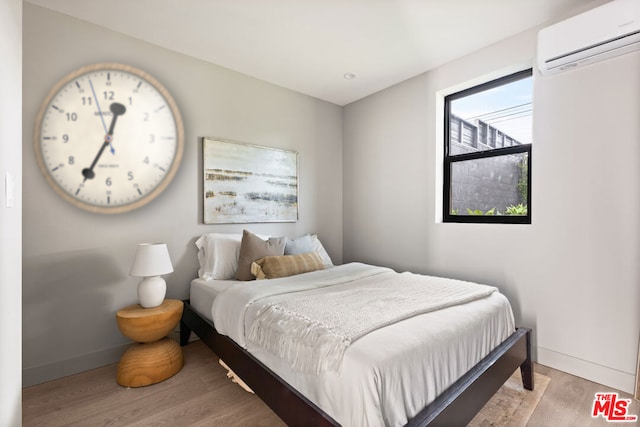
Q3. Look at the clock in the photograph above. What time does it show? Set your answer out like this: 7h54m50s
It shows 12h34m57s
